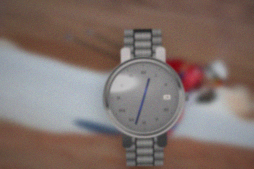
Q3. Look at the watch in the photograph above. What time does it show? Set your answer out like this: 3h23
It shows 12h33
